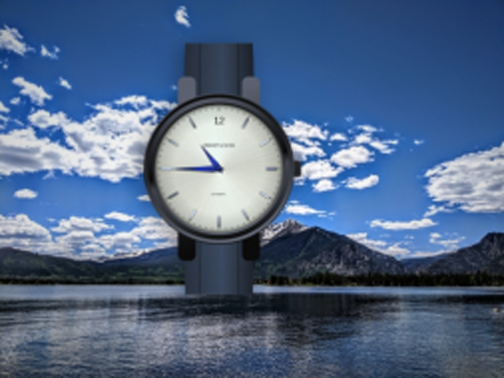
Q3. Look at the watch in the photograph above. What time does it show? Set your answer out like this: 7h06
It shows 10h45
